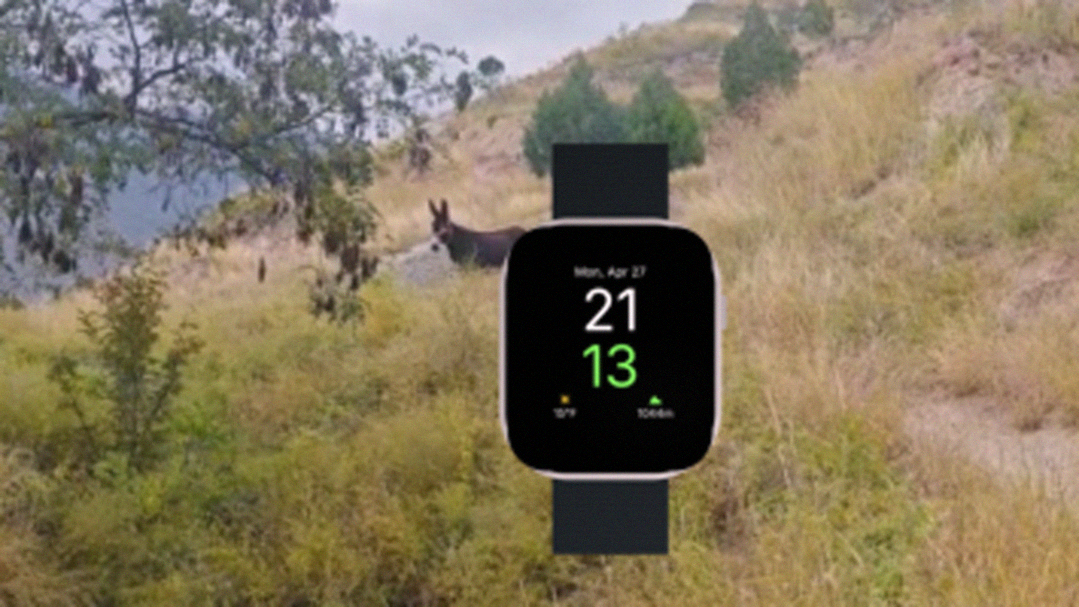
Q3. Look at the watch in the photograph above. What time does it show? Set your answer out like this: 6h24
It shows 21h13
